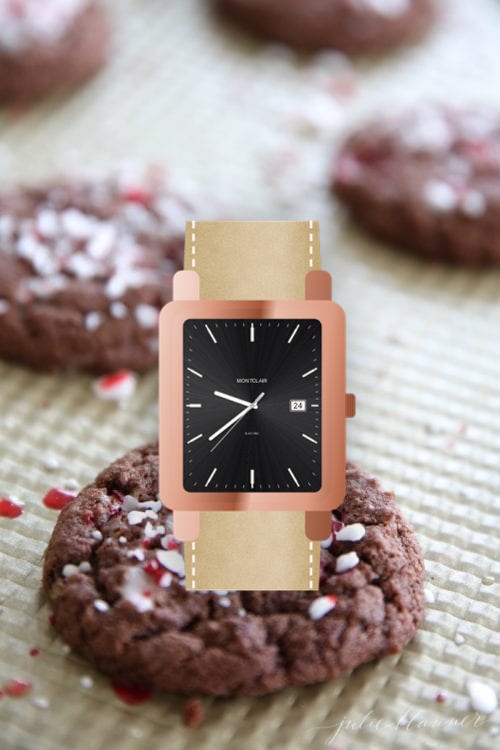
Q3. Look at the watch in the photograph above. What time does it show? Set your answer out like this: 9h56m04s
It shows 9h38m37s
